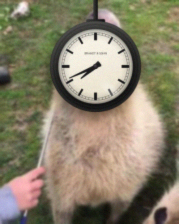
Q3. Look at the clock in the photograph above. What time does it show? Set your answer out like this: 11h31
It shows 7h41
